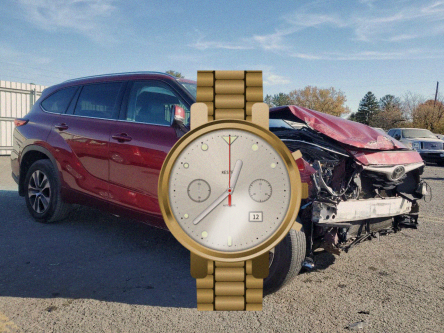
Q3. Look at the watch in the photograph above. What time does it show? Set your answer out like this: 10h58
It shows 12h38
